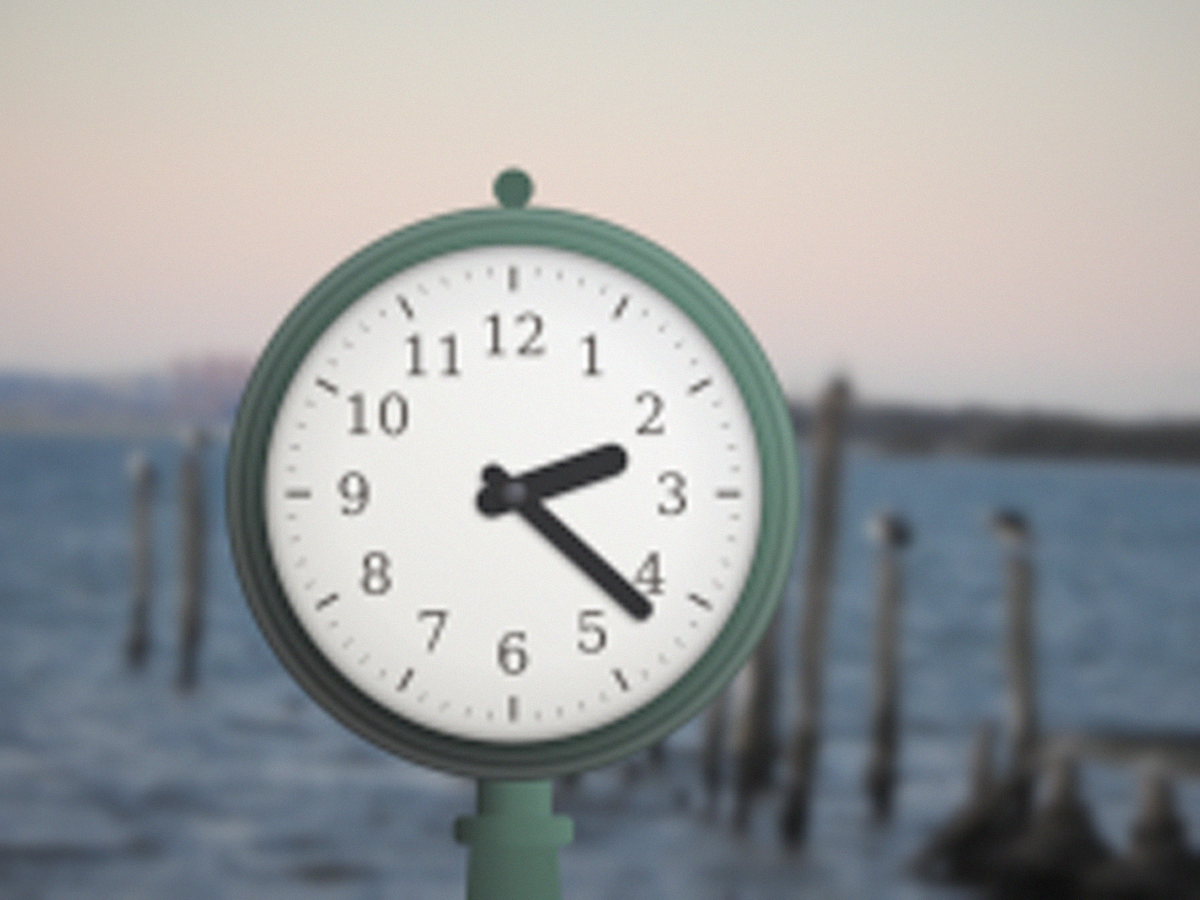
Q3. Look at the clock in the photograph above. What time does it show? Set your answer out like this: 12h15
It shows 2h22
